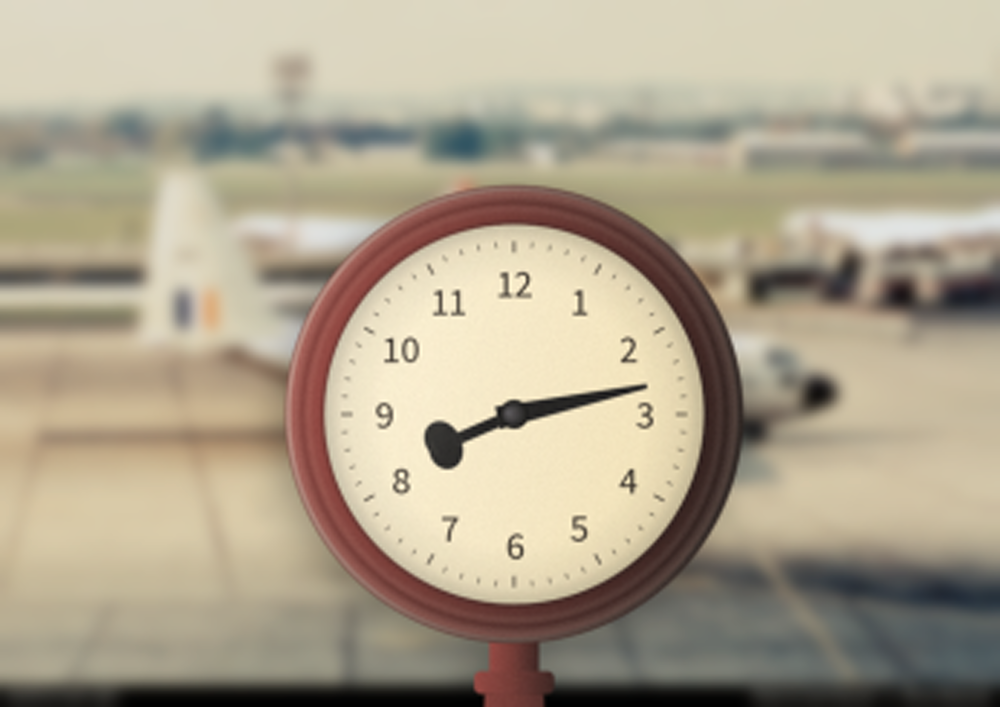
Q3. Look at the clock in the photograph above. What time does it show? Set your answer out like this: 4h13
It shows 8h13
